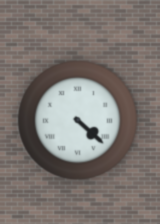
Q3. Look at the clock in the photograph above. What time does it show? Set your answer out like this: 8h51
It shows 4h22
